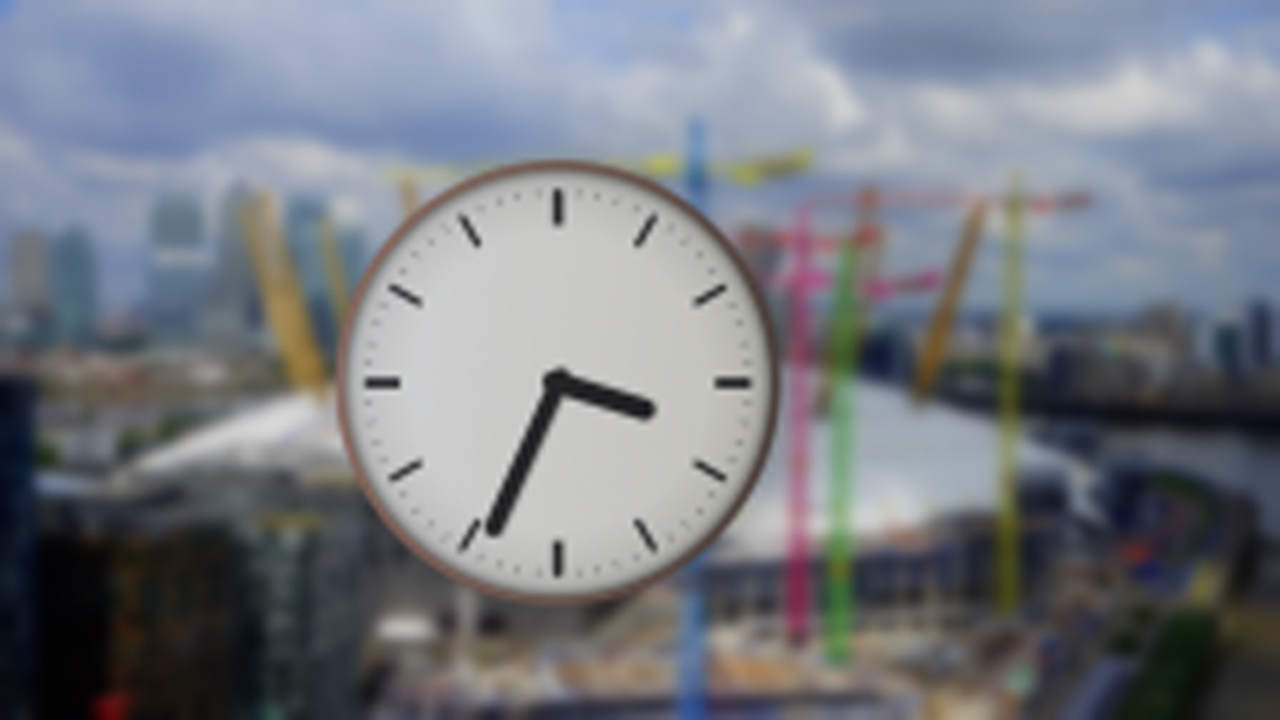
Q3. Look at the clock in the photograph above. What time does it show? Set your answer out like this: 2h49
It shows 3h34
